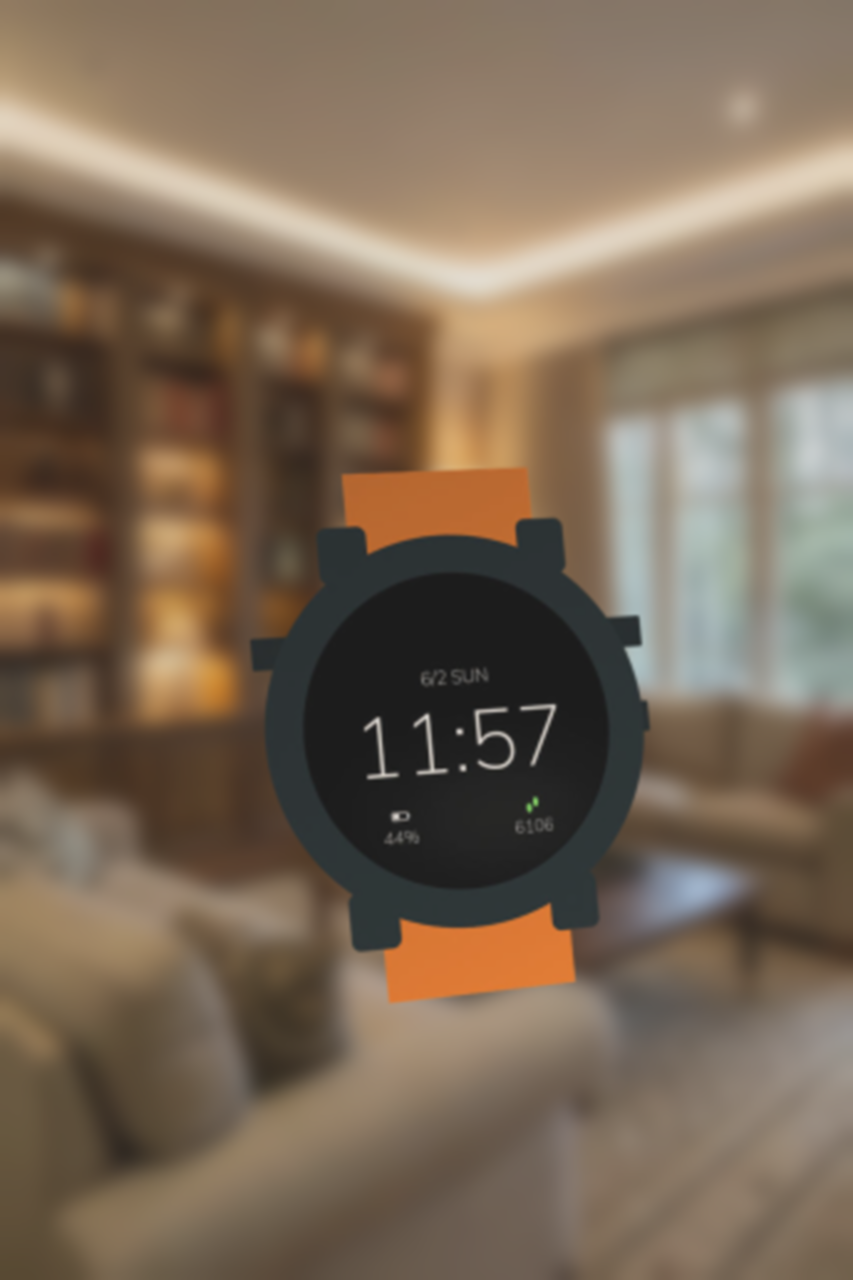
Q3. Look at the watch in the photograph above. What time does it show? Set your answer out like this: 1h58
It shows 11h57
